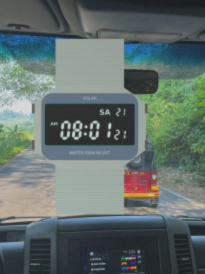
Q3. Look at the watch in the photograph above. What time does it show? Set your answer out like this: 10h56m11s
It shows 8h01m21s
